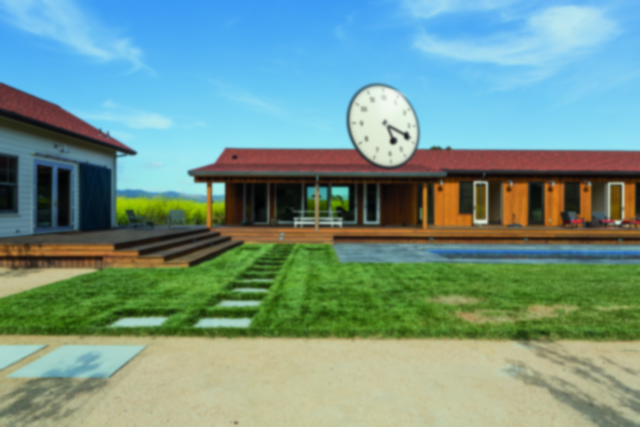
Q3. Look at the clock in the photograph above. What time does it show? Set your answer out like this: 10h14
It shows 5h19
